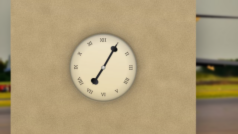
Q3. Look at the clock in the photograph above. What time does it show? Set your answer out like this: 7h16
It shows 7h05
